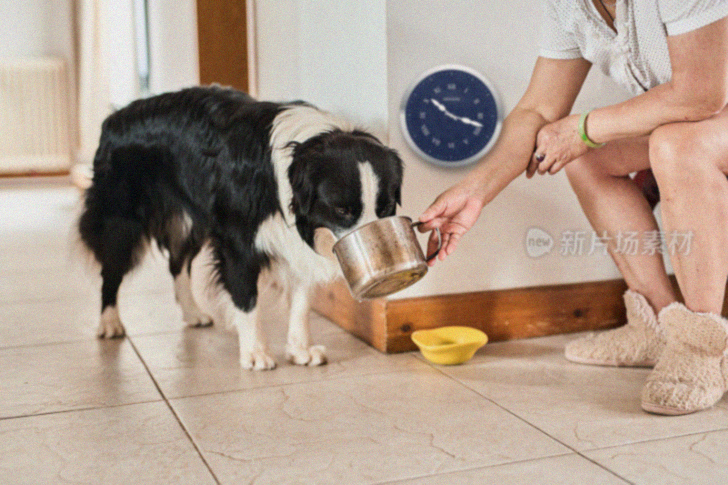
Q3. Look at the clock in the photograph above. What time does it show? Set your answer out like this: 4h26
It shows 10h18
